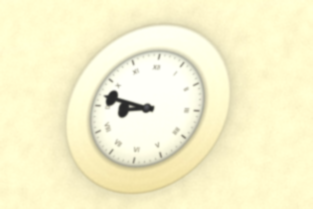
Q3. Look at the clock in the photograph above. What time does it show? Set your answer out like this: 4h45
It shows 8h47
